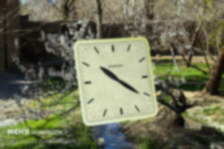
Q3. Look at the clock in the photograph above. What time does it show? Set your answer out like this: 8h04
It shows 10h21
